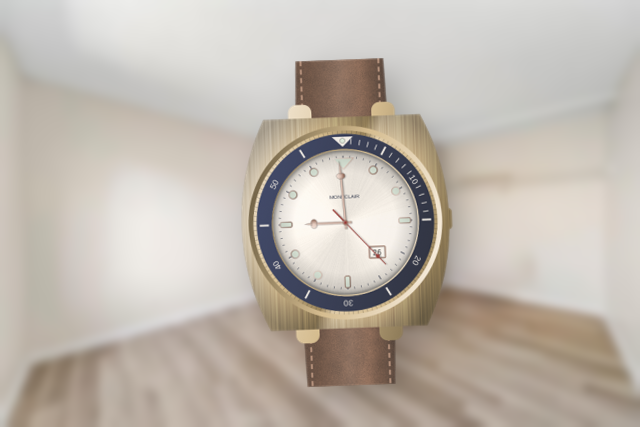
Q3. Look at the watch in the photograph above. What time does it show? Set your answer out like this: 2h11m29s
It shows 8h59m23s
